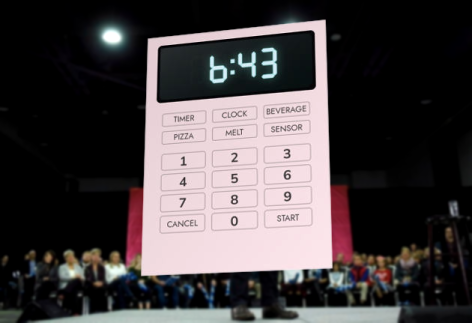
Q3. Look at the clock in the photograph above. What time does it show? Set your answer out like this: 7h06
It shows 6h43
